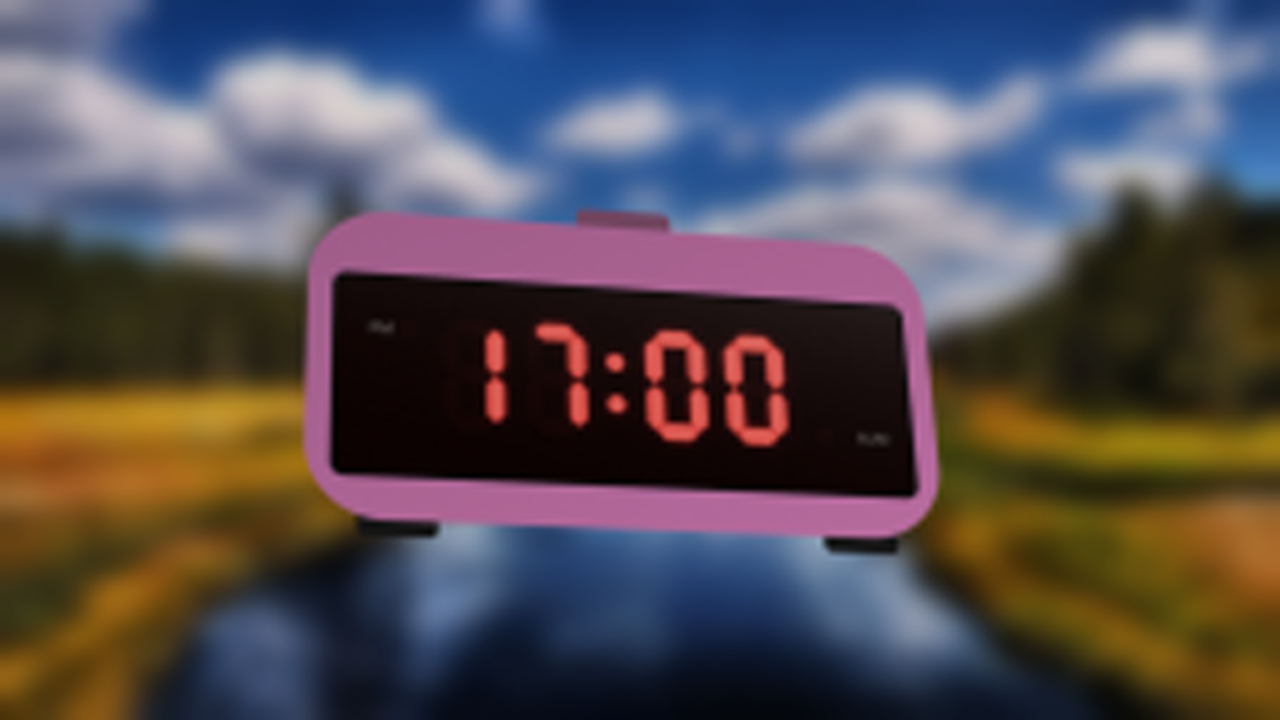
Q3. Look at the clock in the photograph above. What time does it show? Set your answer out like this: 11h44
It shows 17h00
